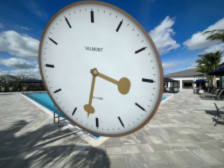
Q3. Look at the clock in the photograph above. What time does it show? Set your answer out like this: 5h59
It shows 3h32
